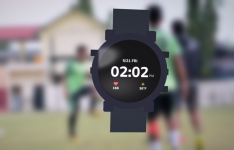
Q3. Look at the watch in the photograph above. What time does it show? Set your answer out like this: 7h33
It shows 2h02
